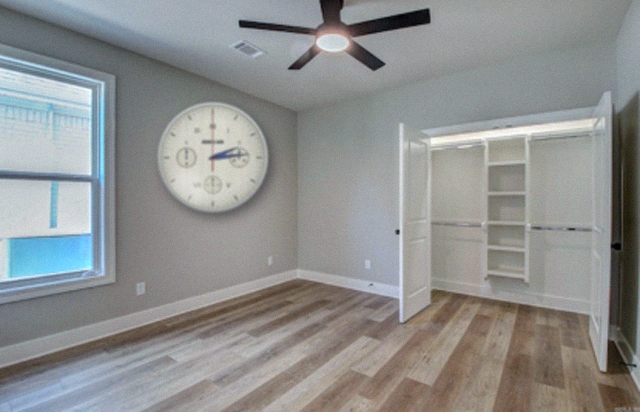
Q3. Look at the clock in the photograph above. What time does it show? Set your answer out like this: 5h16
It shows 2h14
